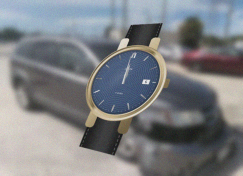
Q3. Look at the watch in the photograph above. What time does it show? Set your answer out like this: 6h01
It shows 11h59
